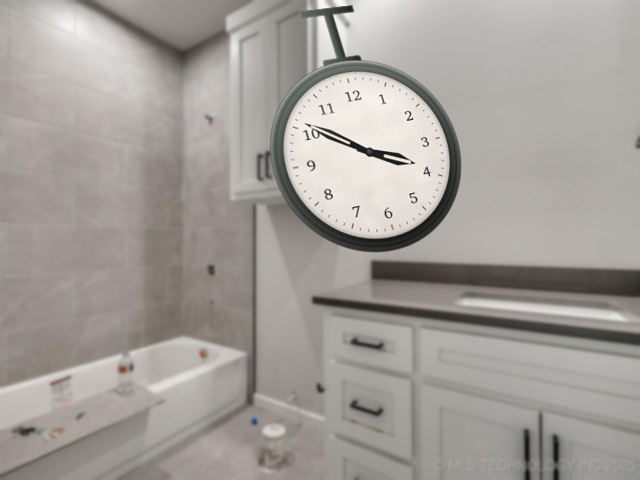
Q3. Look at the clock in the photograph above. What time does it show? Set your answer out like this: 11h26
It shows 3h51
